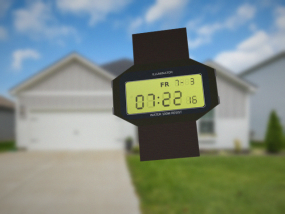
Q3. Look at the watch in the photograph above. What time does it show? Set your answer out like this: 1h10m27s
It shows 7h22m16s
